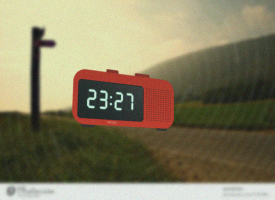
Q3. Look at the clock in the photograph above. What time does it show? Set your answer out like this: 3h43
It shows 23h27
